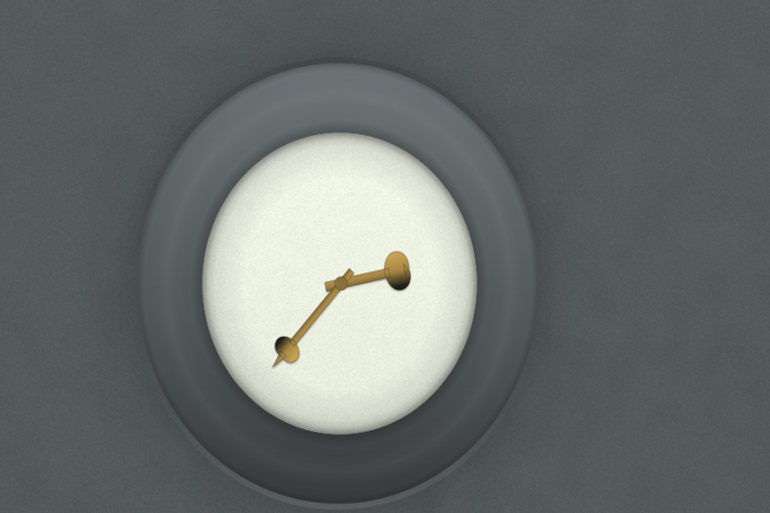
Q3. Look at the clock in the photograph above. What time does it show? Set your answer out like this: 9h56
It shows 2h37
